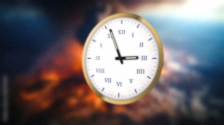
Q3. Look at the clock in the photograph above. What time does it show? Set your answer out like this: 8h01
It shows 2h56
